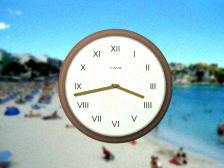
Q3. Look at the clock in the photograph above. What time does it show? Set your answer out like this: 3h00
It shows 3h43
